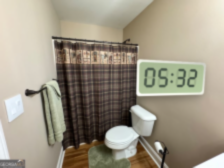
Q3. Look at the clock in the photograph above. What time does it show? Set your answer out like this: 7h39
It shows 5h32
